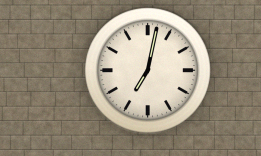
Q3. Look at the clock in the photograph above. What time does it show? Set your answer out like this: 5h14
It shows 7h02
